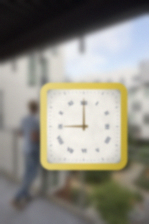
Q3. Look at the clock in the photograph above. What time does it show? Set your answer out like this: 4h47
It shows 9h00
